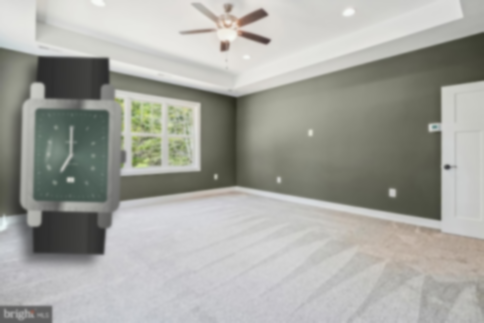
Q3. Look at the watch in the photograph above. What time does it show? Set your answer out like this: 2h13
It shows 7h00
